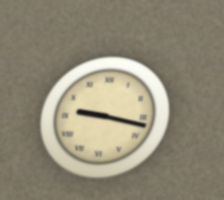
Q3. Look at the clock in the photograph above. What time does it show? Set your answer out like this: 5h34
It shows 9h17
